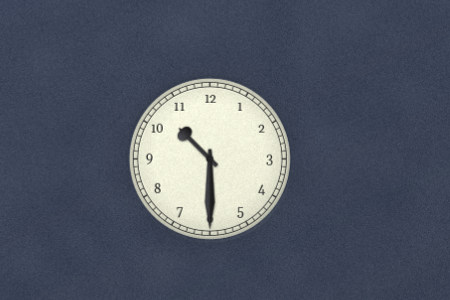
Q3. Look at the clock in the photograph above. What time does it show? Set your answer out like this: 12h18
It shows 10h30
